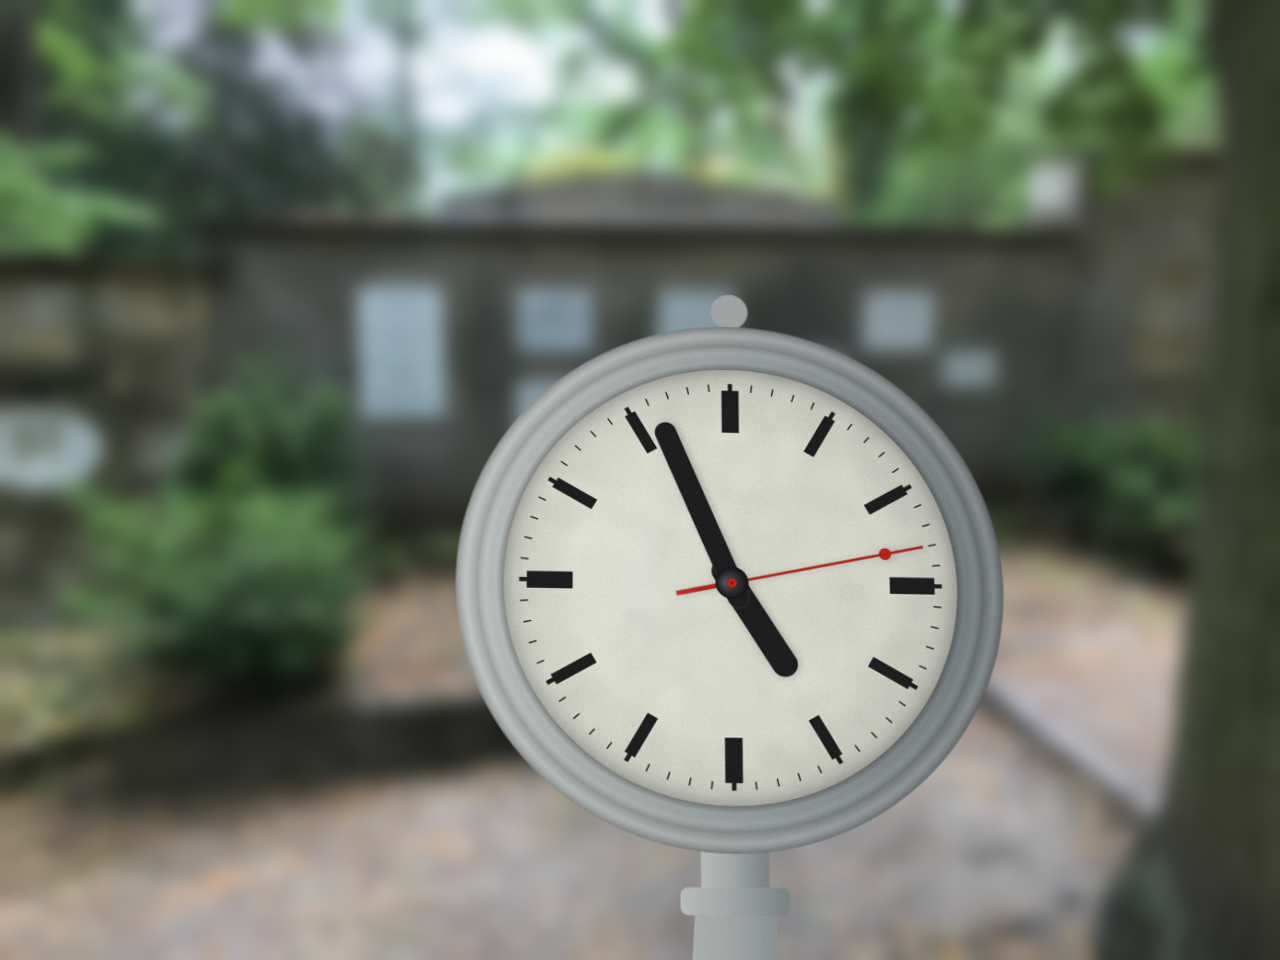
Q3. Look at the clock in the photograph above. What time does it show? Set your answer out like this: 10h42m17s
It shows 4h56m13s
